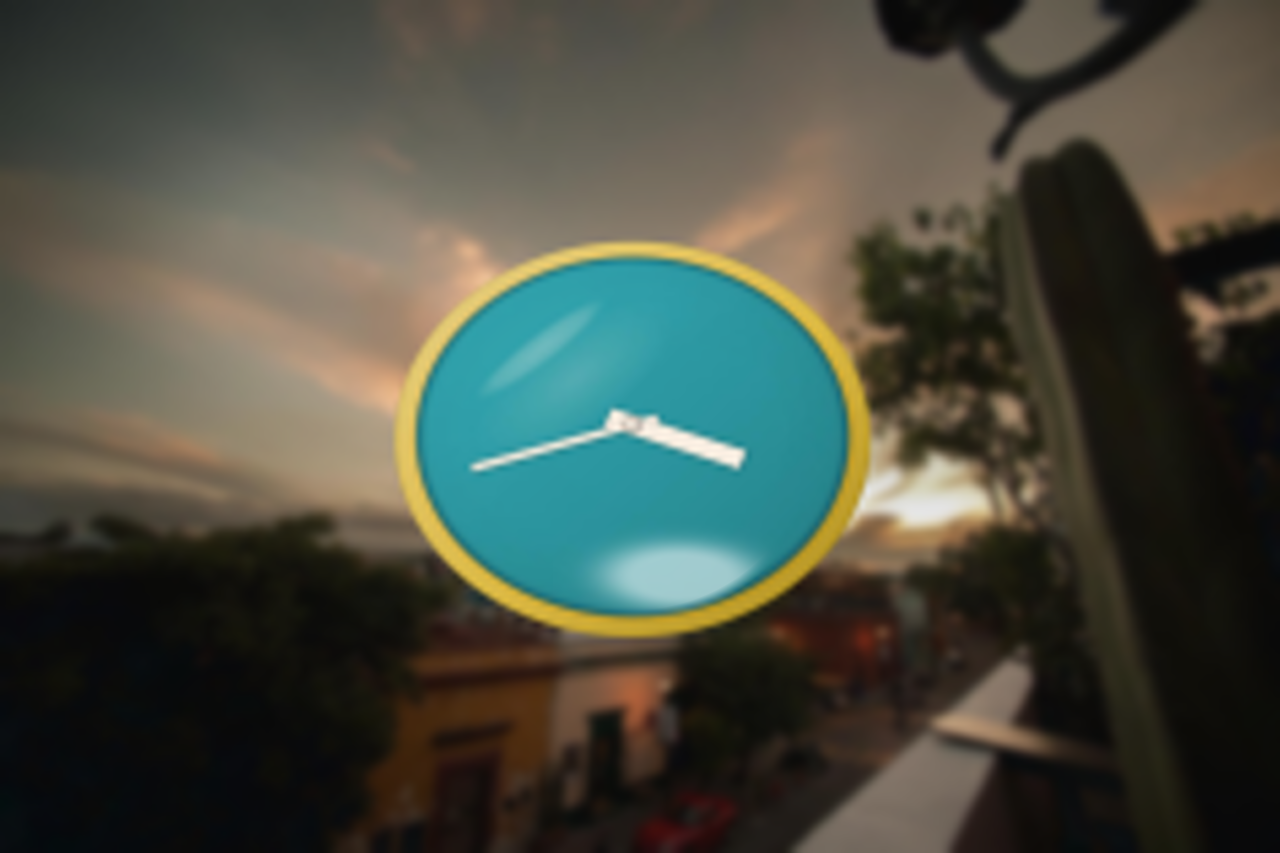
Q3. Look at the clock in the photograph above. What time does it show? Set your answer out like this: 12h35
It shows 3h42
